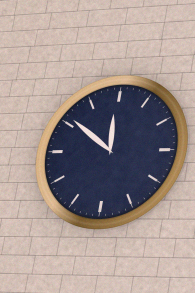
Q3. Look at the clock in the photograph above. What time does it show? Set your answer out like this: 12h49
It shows 11h51
